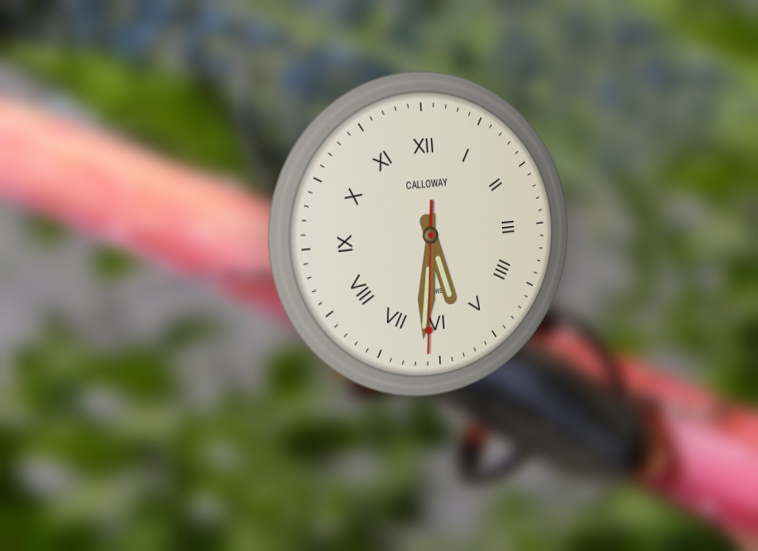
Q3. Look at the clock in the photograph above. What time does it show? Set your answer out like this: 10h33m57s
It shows 5h31m31s
